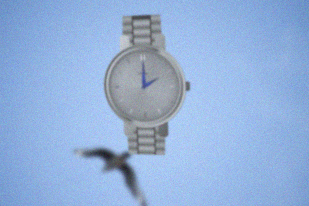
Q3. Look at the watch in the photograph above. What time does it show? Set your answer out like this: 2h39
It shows 2h00
